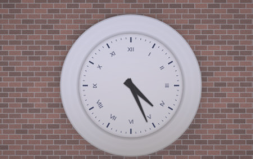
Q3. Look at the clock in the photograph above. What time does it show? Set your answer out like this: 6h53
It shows 4h26
